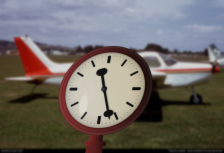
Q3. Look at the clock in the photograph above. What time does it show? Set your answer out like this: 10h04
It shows 11h27
